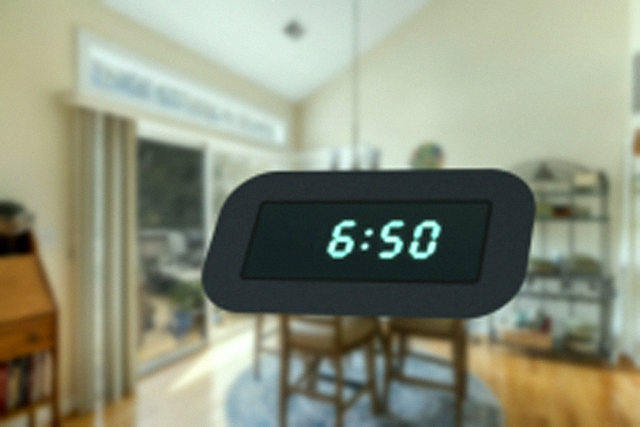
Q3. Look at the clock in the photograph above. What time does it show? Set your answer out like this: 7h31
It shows 6h50
